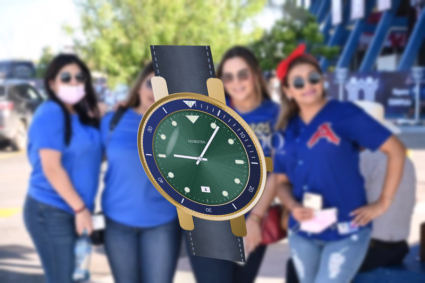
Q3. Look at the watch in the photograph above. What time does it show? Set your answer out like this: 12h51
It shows 9h06
